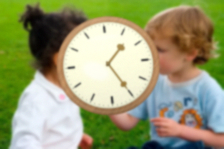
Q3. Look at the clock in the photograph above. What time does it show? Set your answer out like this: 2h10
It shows 1h25
